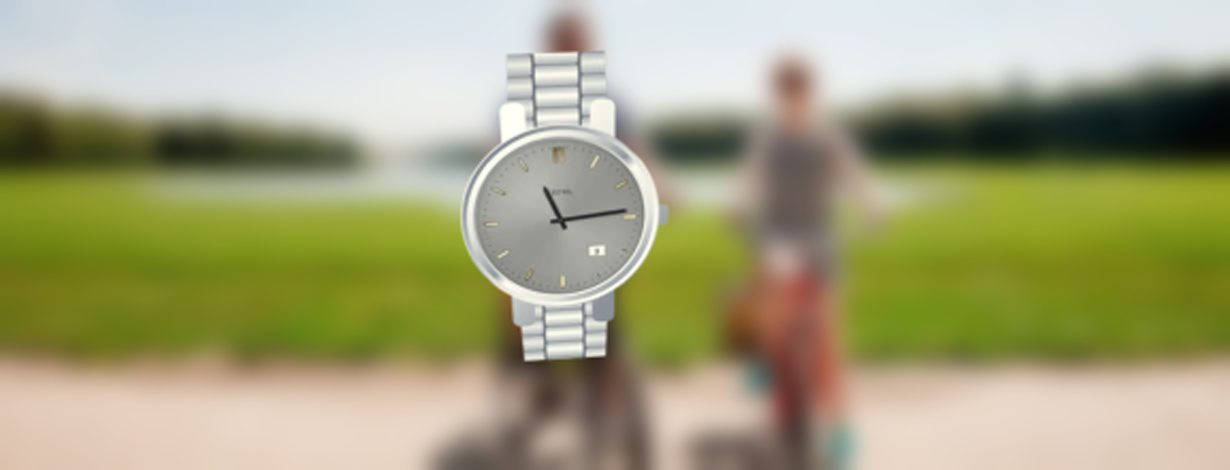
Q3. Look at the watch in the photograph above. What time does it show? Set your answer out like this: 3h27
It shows 11h14
